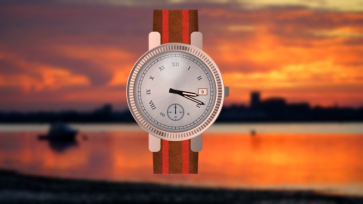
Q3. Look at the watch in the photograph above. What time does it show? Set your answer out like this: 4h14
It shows 3h19
